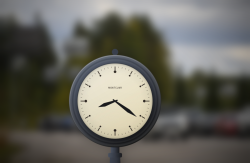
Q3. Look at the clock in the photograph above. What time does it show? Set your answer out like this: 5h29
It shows 8h21
